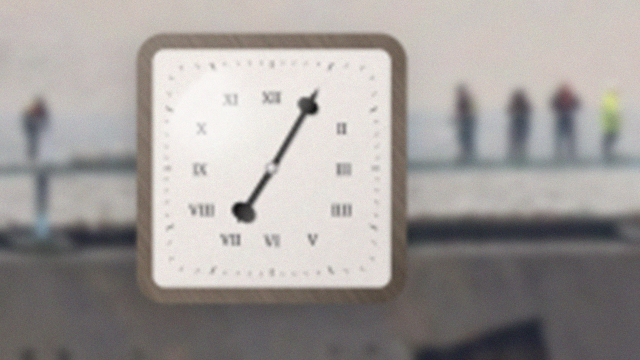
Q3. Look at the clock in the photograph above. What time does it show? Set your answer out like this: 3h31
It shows 7h05
